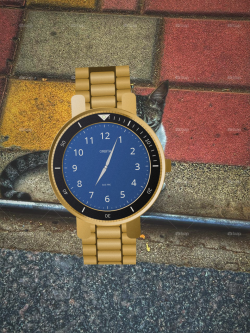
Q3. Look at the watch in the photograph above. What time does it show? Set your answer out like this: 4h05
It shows 7h04
